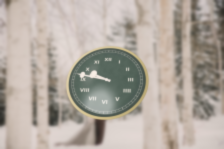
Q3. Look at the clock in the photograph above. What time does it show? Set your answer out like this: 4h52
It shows 9h47
